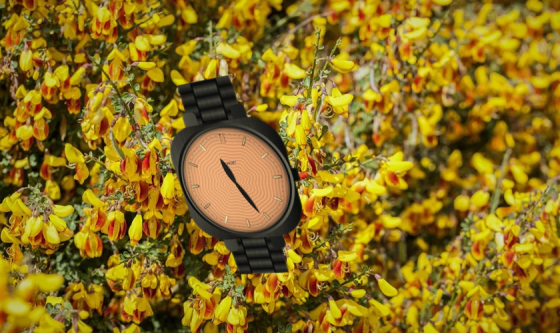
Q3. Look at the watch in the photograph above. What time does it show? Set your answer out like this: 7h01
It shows 11h26
